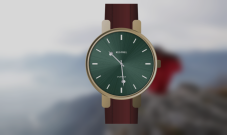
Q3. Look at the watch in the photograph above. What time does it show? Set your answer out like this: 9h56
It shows 10h29
